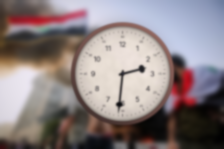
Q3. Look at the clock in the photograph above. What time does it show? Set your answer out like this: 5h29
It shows 2h31
